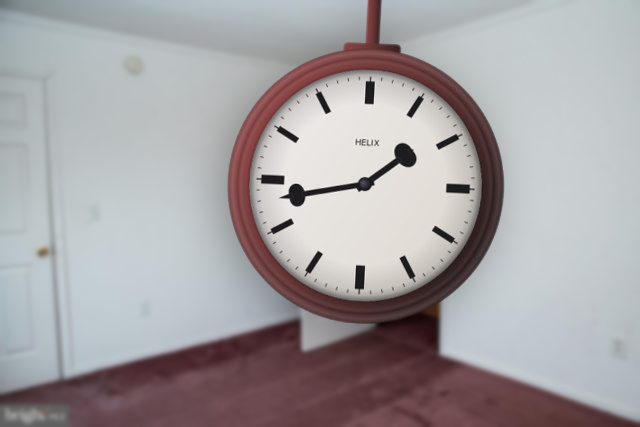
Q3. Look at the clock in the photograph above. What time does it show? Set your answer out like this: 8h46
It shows 1h43
